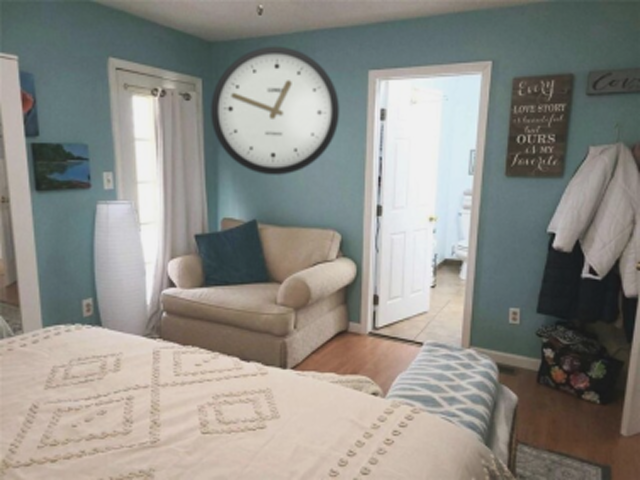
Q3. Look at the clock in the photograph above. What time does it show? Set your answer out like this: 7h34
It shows 12h48
